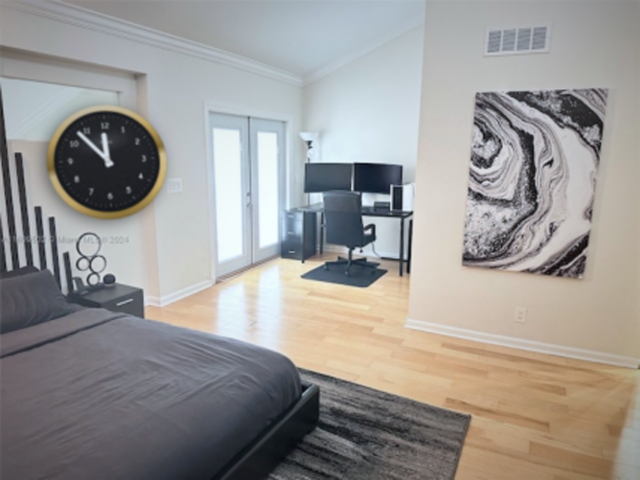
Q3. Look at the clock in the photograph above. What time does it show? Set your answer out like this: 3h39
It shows 11h53
